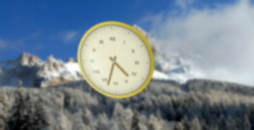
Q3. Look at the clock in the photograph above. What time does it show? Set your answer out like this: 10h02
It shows 4h33
